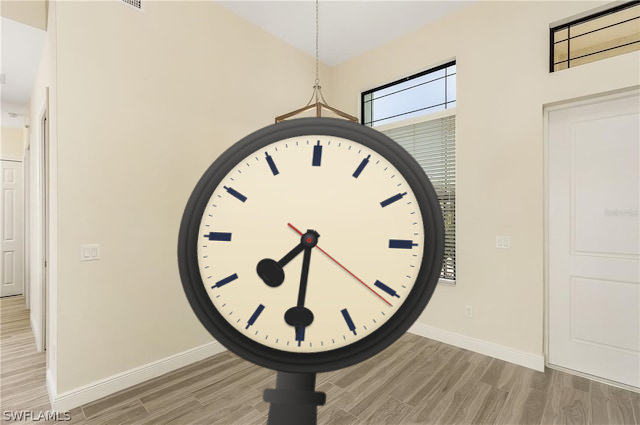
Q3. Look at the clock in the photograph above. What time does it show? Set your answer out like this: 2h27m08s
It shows 7h30m21s
